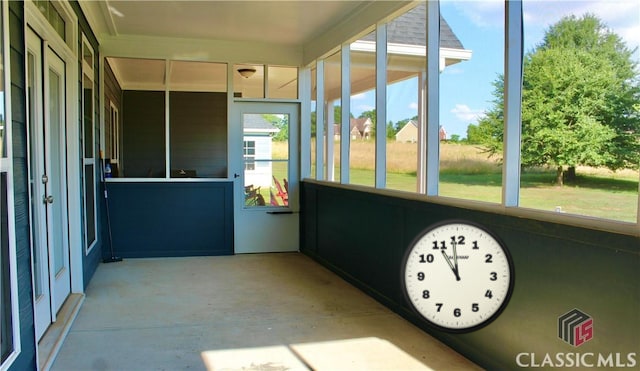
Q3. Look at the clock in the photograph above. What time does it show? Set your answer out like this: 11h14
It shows 10h59
